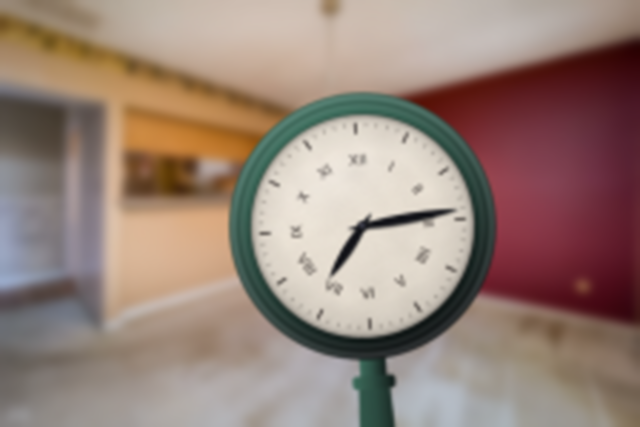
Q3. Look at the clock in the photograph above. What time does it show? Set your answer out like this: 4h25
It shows 7h14
